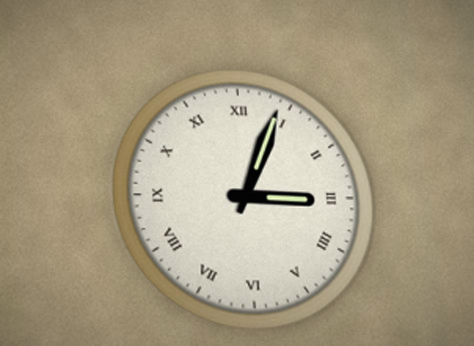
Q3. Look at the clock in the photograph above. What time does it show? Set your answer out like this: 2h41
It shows 3h04
